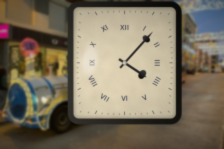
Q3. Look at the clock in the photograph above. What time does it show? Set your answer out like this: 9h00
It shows 4h07
